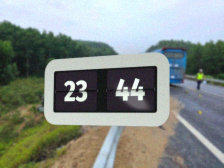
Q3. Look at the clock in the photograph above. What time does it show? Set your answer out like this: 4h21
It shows 23h44
